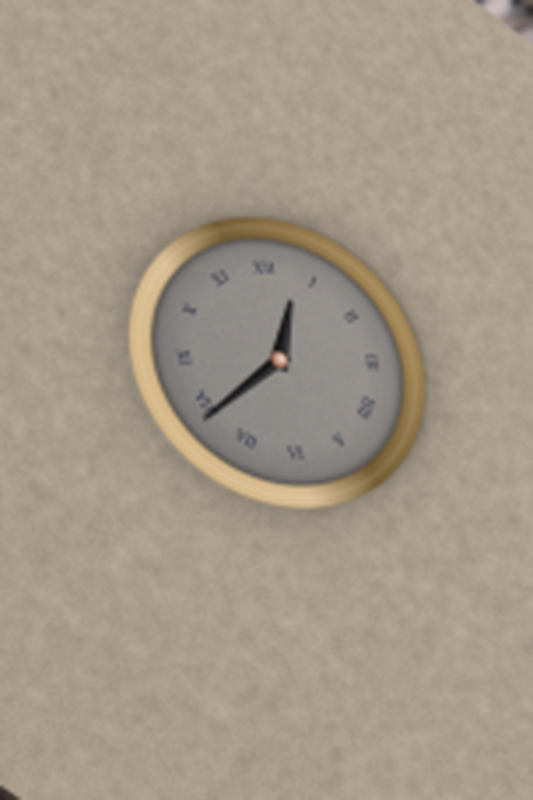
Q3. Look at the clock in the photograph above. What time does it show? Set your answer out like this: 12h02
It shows 12h39
